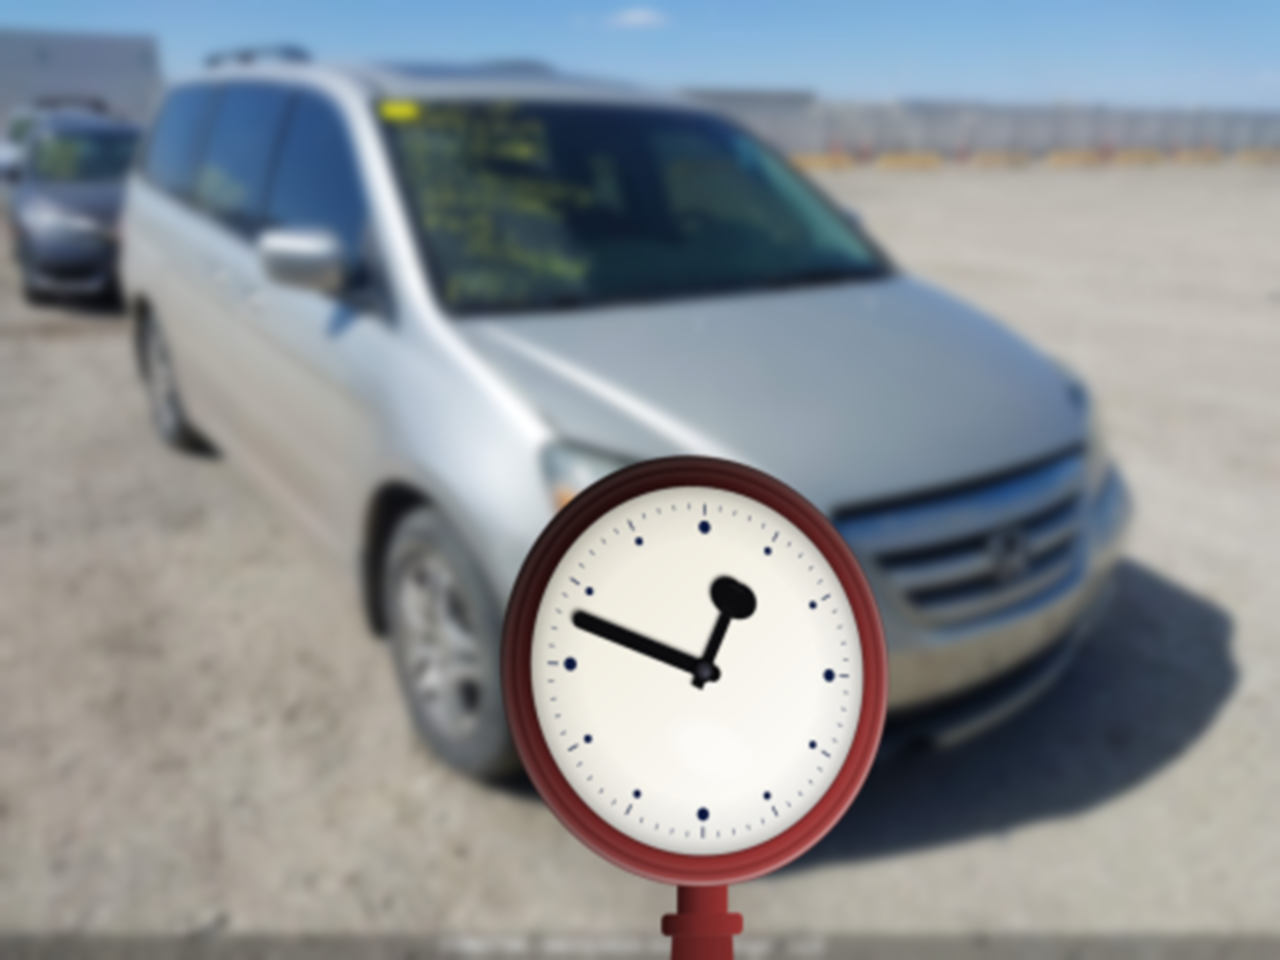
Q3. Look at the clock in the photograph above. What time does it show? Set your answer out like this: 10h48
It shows 12h48
